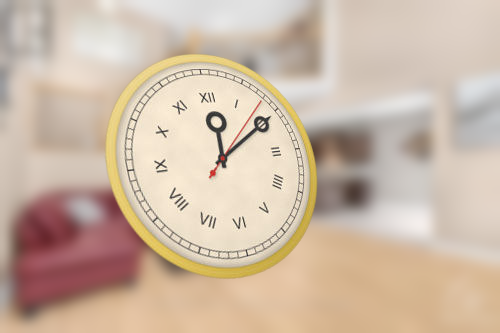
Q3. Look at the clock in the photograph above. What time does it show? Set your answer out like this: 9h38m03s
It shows 12h10m08s
